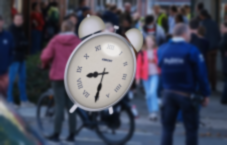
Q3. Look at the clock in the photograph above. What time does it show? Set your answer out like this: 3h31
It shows 8h30
